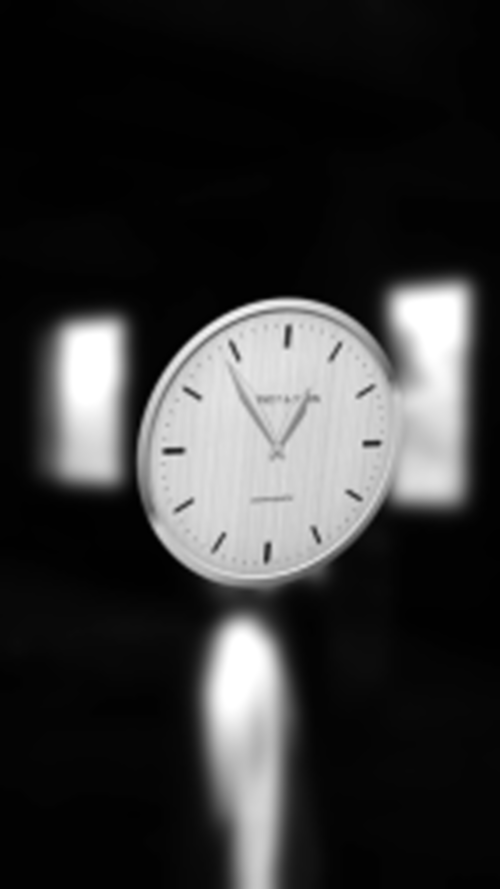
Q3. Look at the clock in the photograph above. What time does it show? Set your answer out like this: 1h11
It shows 12h54
